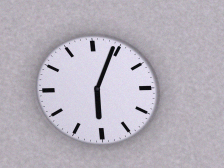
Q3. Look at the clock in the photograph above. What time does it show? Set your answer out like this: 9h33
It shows 6h04
